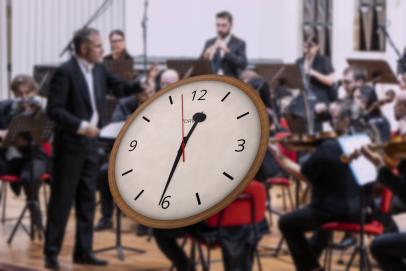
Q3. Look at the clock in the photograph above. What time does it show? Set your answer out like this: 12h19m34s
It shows 12h30m57s
